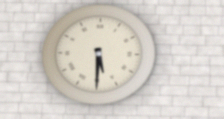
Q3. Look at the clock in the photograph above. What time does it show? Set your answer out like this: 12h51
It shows 5h30
